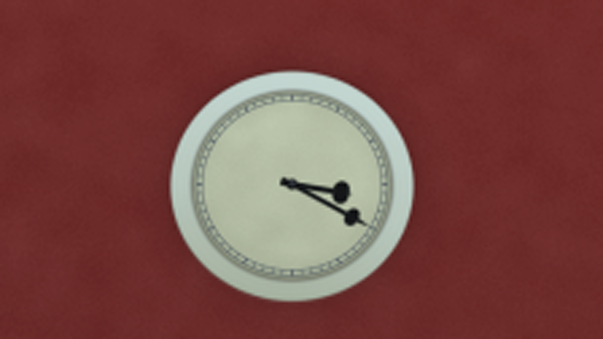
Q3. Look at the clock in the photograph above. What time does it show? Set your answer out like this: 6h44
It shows 3h20
